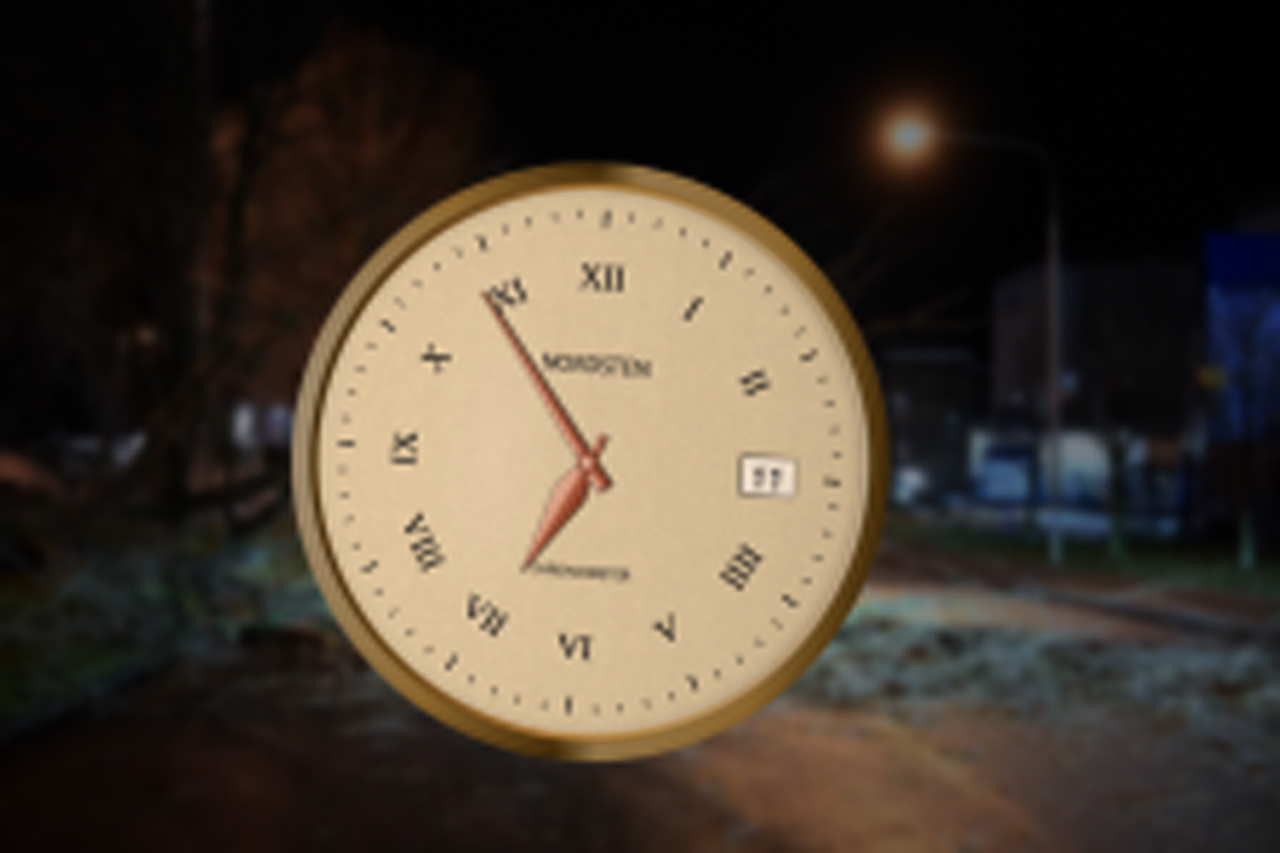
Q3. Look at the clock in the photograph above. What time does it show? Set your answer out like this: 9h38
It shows 6h54
